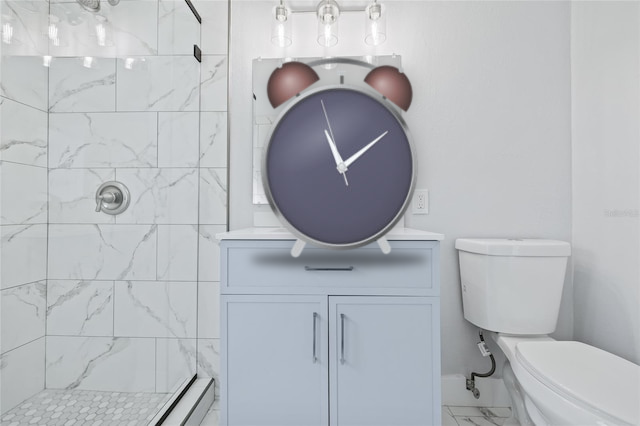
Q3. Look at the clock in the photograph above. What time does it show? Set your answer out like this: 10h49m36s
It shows 11h08m57s
